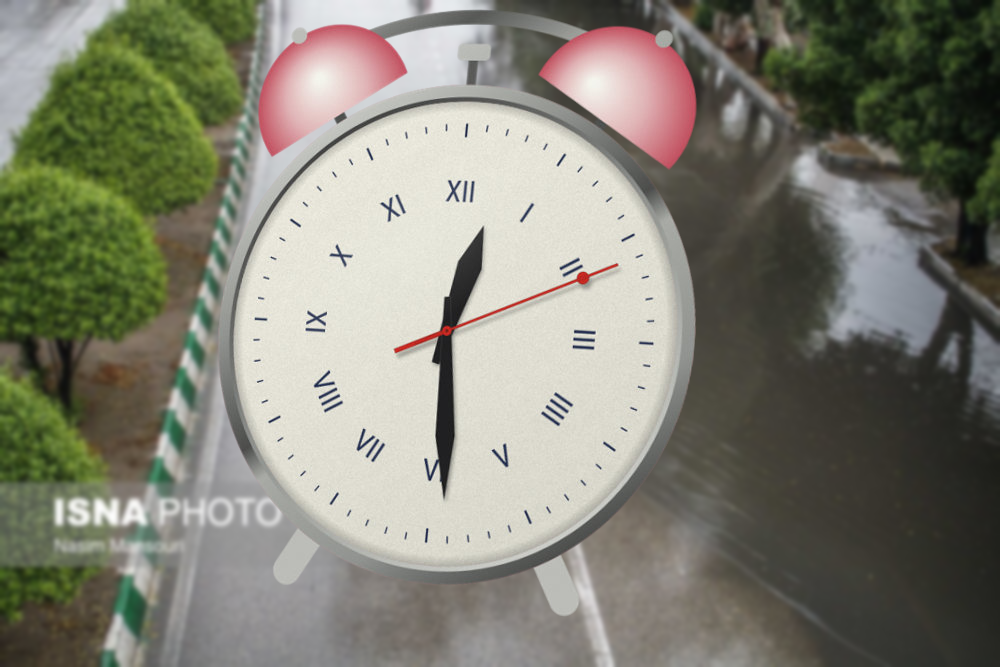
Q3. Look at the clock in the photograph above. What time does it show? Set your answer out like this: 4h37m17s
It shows 12h29m11s
